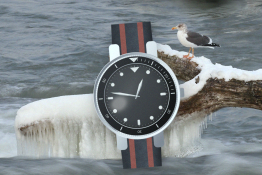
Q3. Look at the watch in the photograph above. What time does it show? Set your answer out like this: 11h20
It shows 12h47
